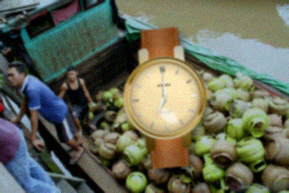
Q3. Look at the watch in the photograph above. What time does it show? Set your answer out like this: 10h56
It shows 7h00
